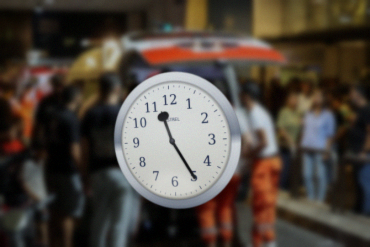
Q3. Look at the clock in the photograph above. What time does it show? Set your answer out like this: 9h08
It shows 11h25
